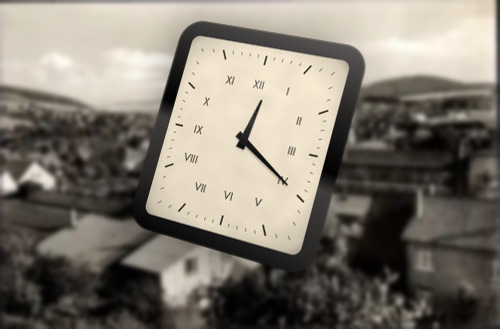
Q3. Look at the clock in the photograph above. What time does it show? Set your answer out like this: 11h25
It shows 12h20
